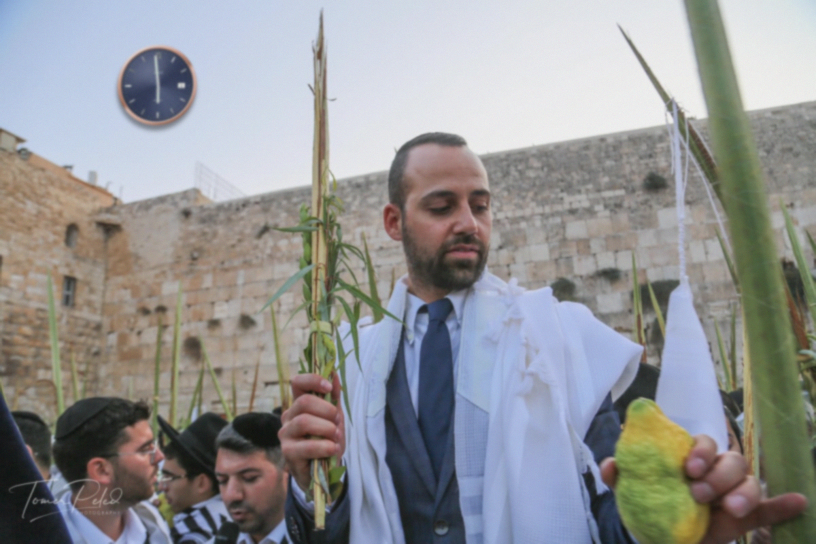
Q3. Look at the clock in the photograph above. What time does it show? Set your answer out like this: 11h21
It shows 5h59
